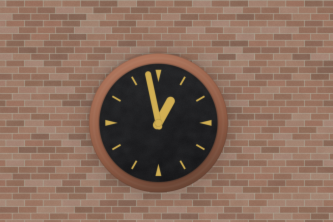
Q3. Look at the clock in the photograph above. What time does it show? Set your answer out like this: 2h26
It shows 12h58
